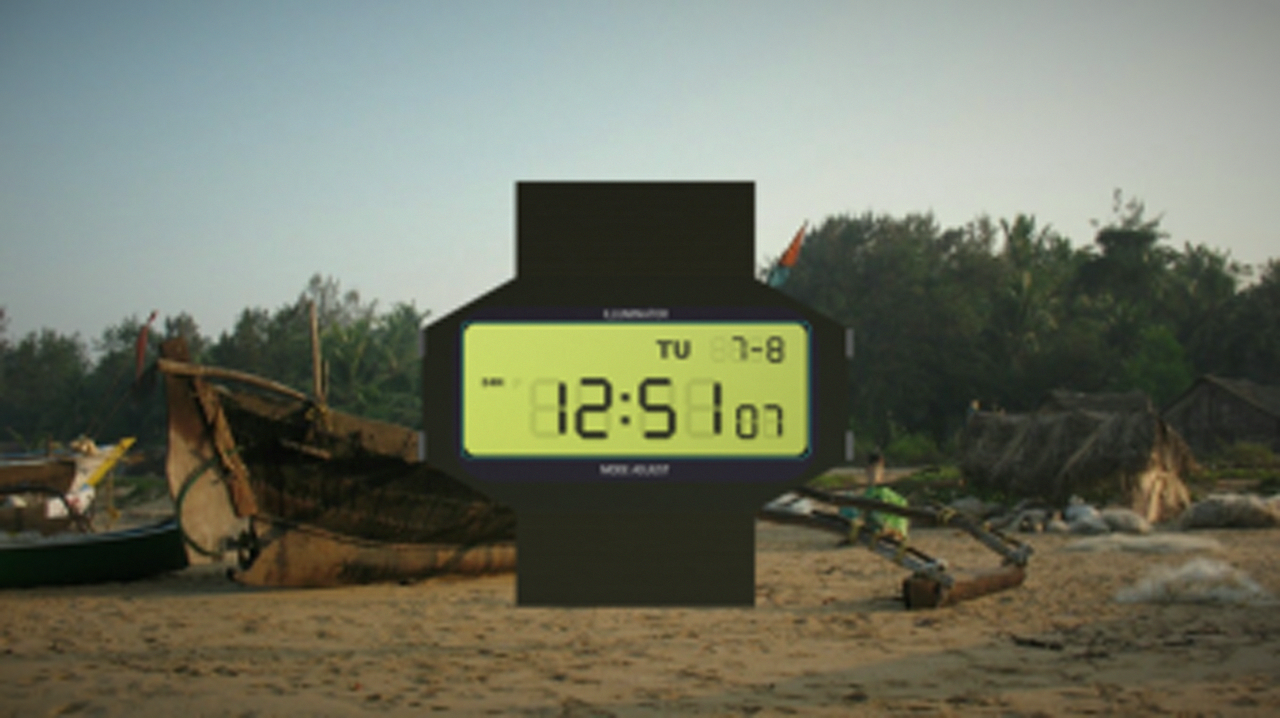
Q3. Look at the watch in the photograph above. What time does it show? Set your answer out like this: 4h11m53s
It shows 12h51m07s
